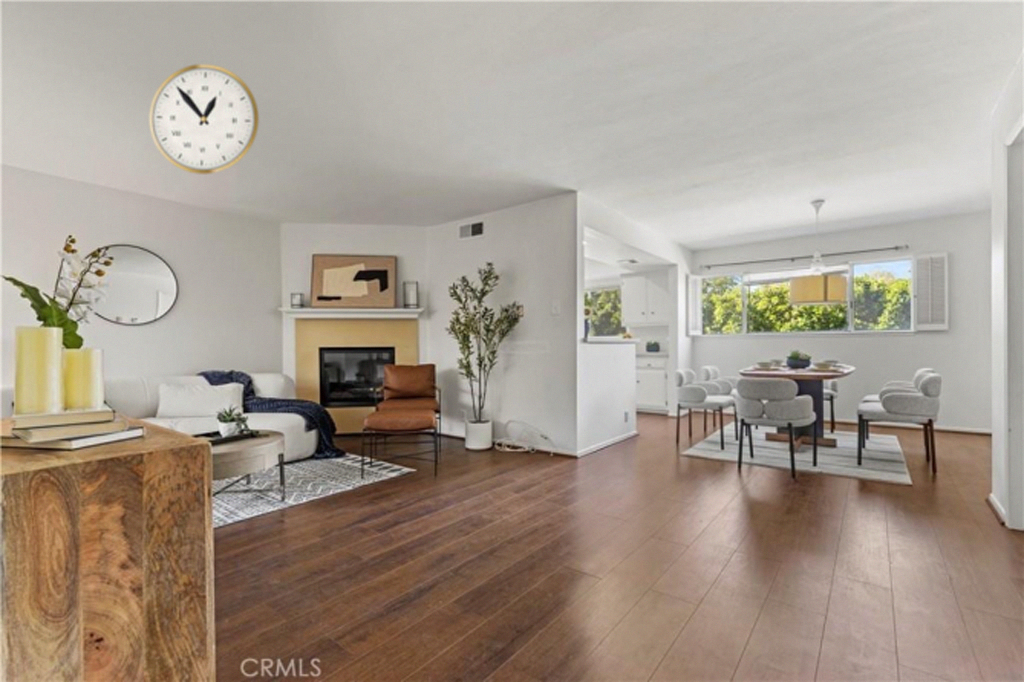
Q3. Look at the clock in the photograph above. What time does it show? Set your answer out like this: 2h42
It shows 12h53
